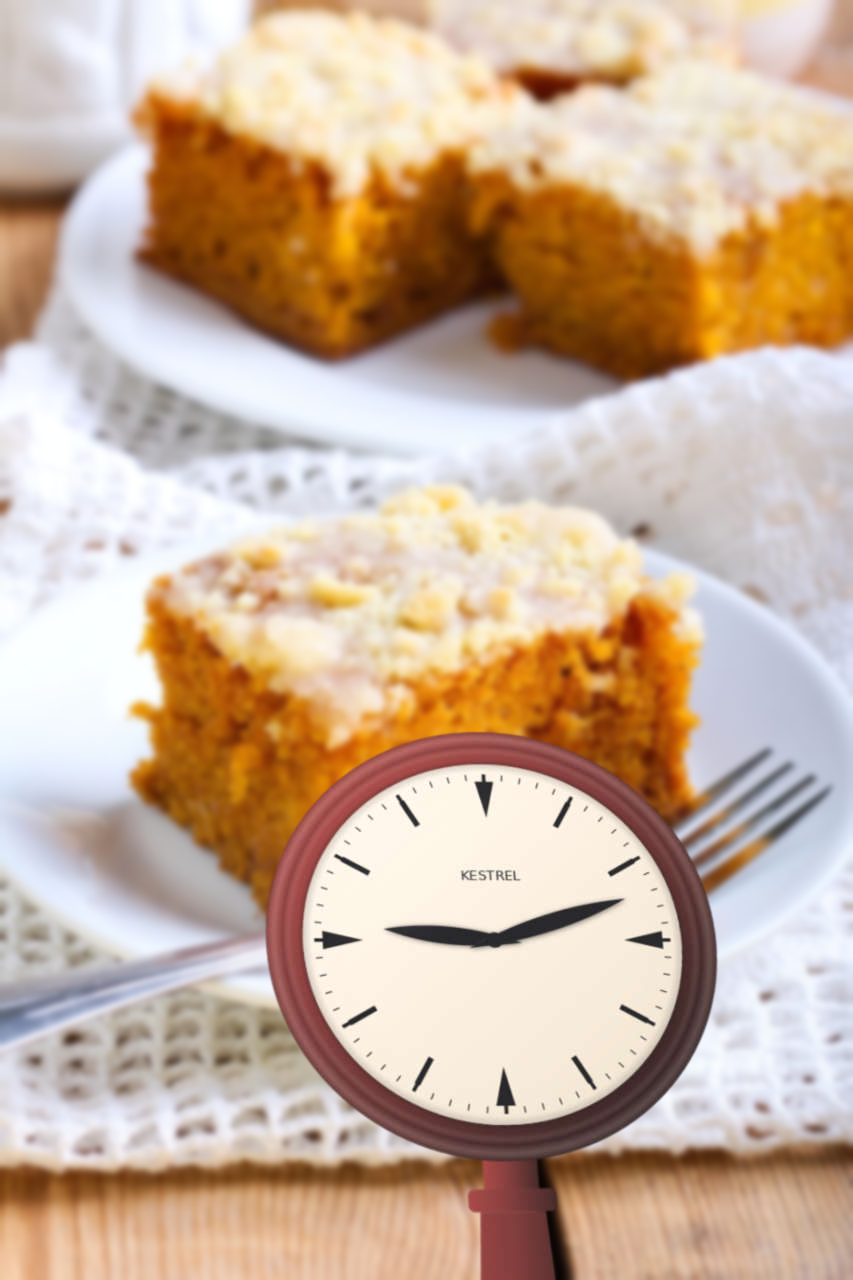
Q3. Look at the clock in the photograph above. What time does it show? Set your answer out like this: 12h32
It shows 9h12
